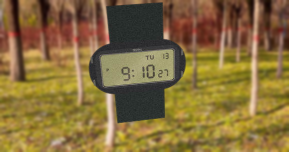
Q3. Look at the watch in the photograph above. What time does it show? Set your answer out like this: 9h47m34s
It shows 9h10m27s
